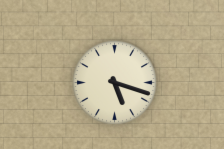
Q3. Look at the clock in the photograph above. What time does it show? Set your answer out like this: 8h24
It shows 5h18
